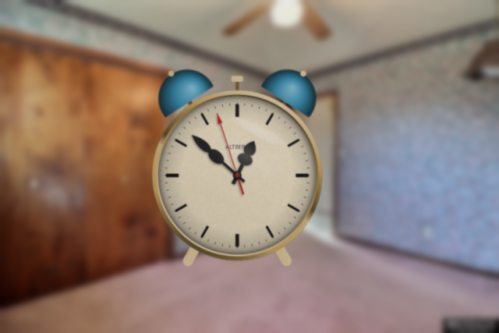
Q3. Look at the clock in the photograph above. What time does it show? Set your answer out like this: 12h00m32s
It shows 12h51m57s
